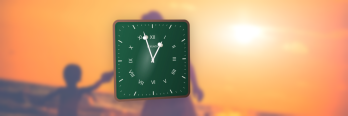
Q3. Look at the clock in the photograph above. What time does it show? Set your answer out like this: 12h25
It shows 12h57
